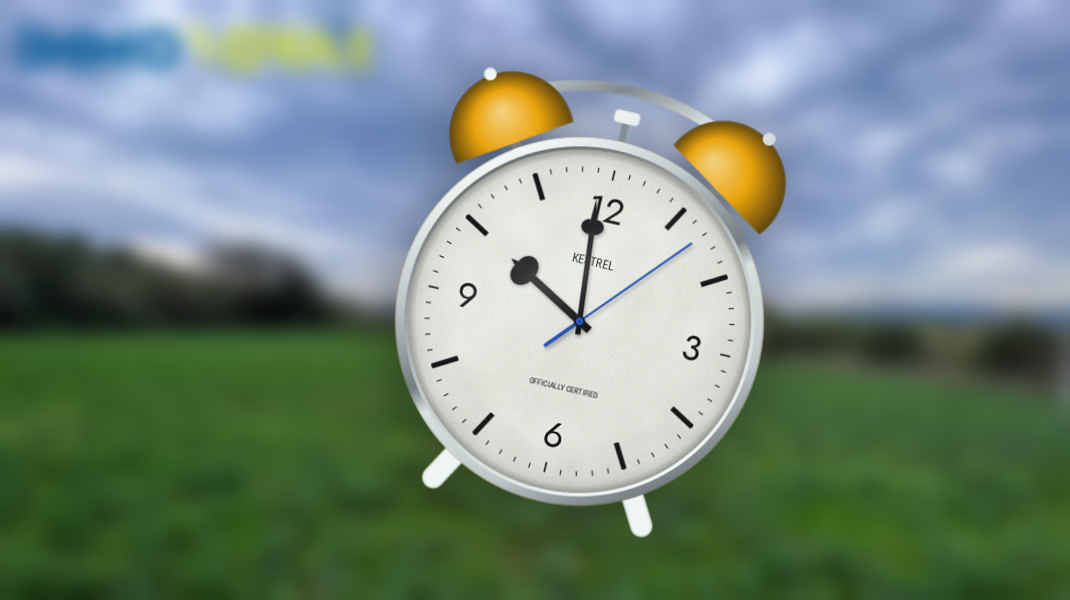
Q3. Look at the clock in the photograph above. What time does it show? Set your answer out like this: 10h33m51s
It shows 9h59m07s
